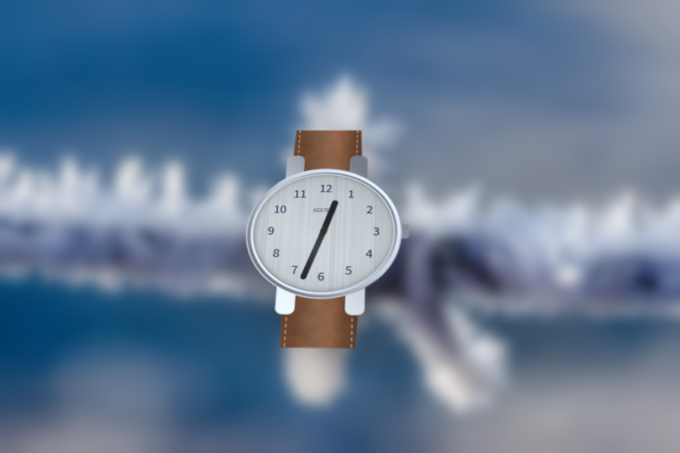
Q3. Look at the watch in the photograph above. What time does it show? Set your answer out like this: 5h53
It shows 12h33
